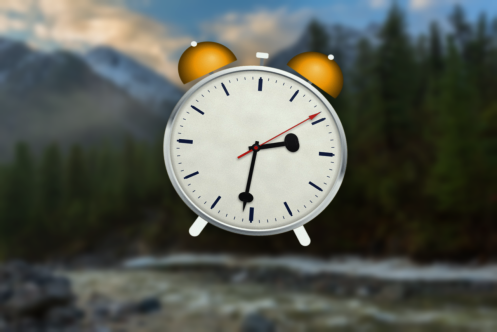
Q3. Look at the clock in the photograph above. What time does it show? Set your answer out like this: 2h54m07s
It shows 2h31m09s
